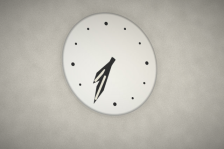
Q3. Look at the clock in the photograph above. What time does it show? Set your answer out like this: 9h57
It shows 7h35
